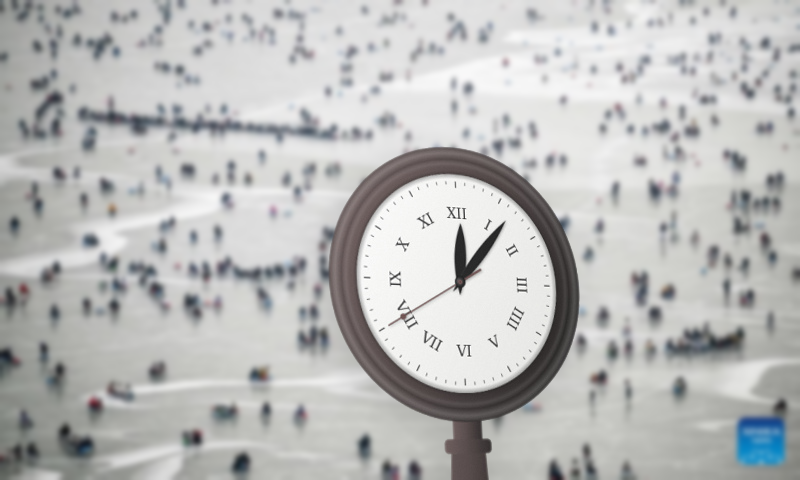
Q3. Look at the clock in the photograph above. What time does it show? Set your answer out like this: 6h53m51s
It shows 12h06m40s
